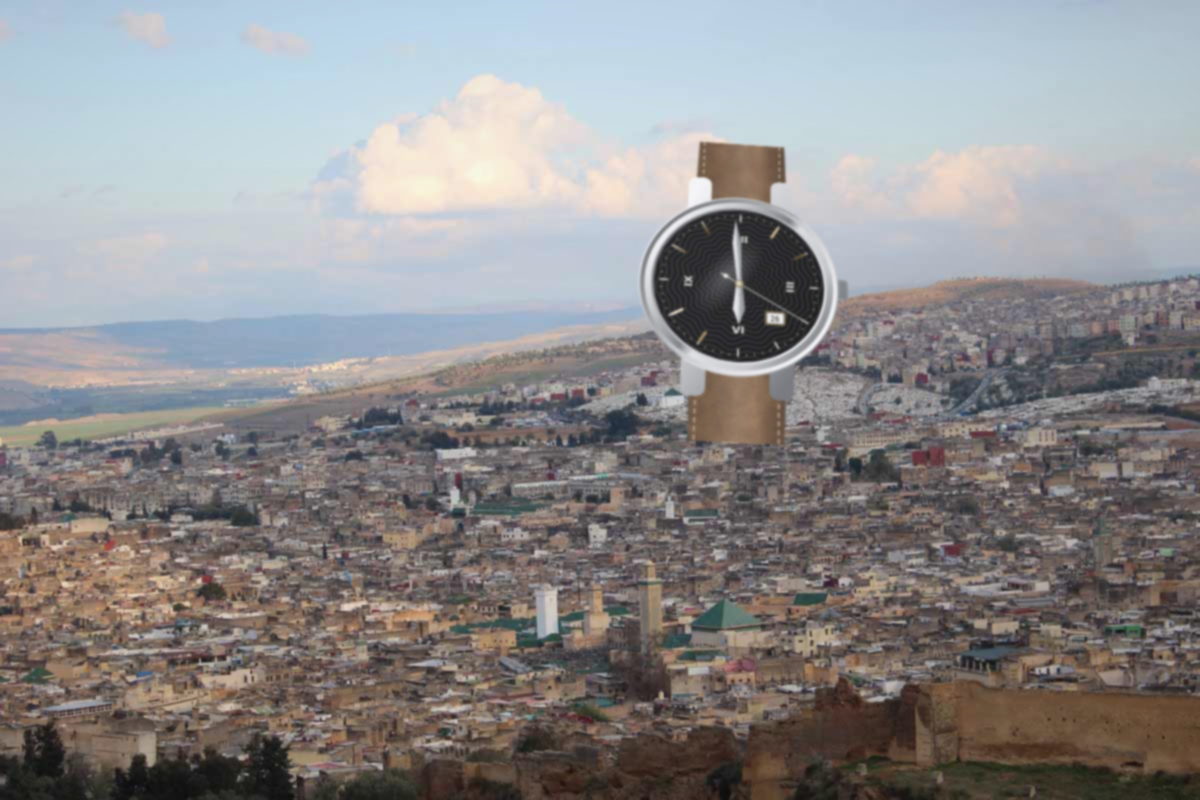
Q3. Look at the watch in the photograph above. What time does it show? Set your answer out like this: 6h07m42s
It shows 5h59m20s
